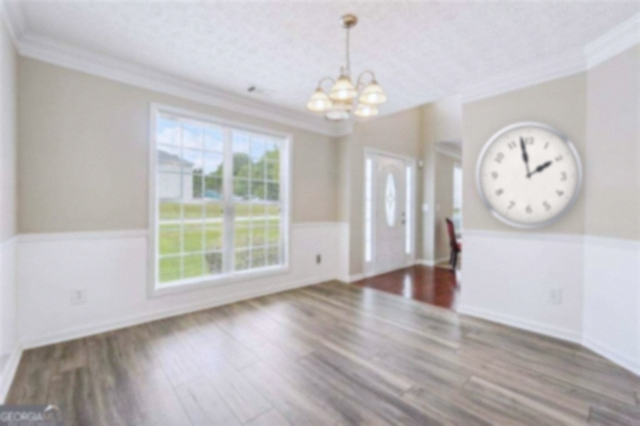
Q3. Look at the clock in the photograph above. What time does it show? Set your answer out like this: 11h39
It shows 1h58
